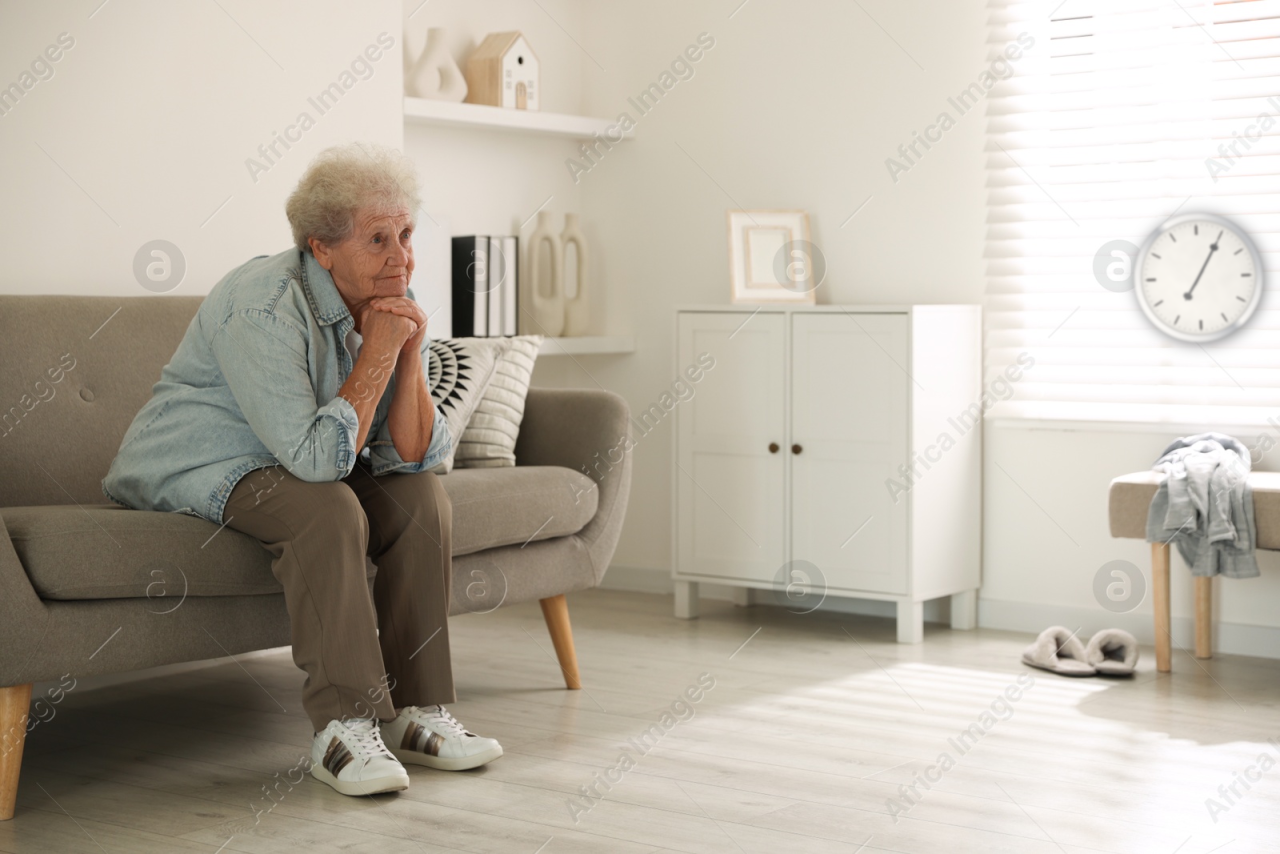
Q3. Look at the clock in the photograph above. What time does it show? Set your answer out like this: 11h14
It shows 7h05
